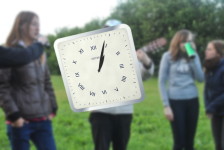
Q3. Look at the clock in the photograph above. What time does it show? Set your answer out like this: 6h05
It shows 1h04
